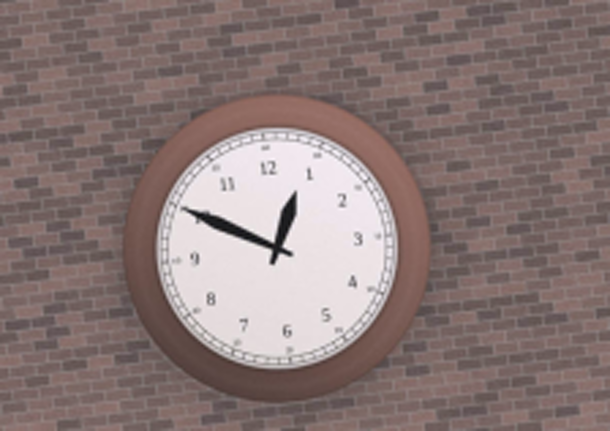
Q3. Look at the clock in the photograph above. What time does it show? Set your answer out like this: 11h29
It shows 12h50
